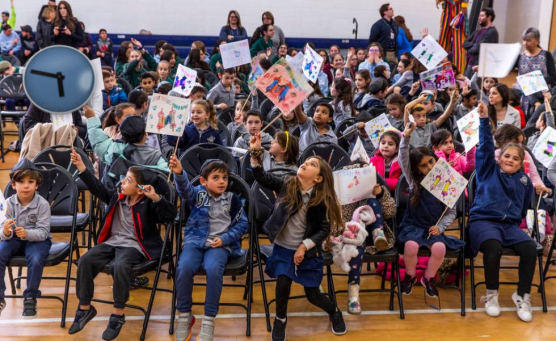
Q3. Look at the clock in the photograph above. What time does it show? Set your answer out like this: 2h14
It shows 5h47
